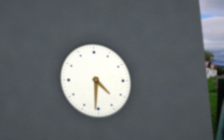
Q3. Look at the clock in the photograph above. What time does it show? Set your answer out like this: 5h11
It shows 4h31
